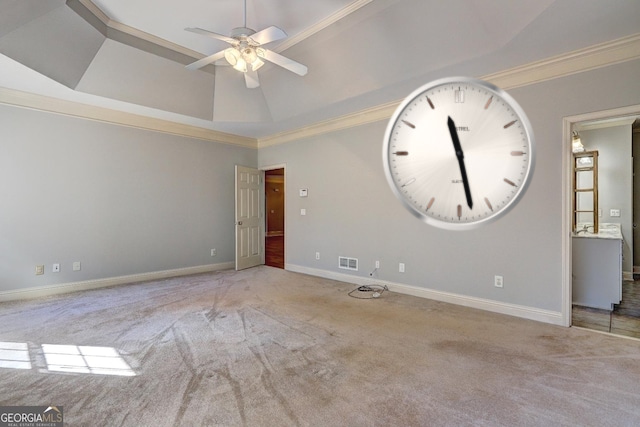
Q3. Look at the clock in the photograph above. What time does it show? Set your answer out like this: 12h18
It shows 11h28
